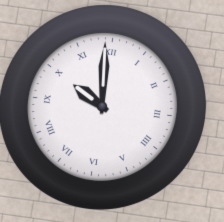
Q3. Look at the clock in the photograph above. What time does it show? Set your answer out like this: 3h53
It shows 9h59
